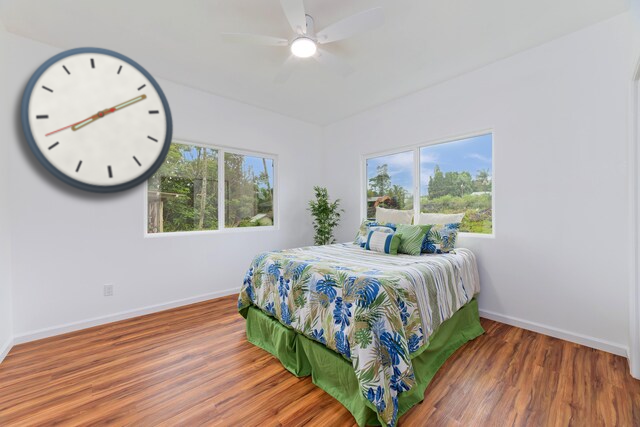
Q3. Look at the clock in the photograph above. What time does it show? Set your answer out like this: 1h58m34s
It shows 8h11m42s
